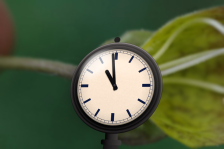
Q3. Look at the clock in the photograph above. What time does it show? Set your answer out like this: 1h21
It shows 10h59
